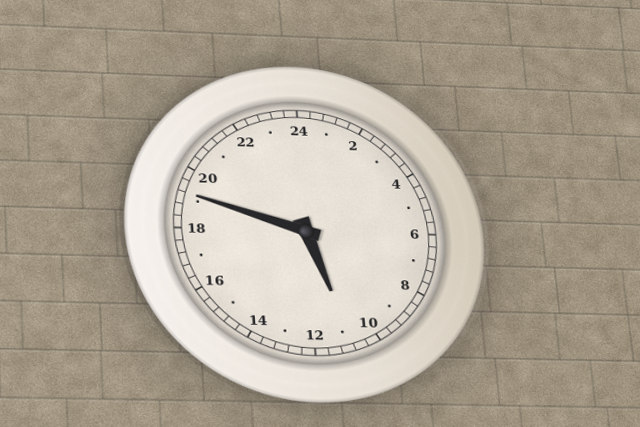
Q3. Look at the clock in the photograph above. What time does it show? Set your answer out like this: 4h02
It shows 10h48
